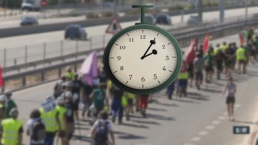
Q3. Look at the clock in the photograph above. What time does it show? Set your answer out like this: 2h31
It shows 2h05
